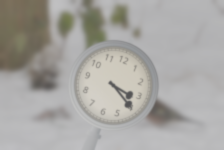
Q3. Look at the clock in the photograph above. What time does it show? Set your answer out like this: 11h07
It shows 3h20
